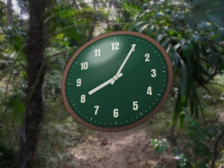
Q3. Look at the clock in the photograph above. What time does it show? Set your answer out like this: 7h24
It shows 8h05
